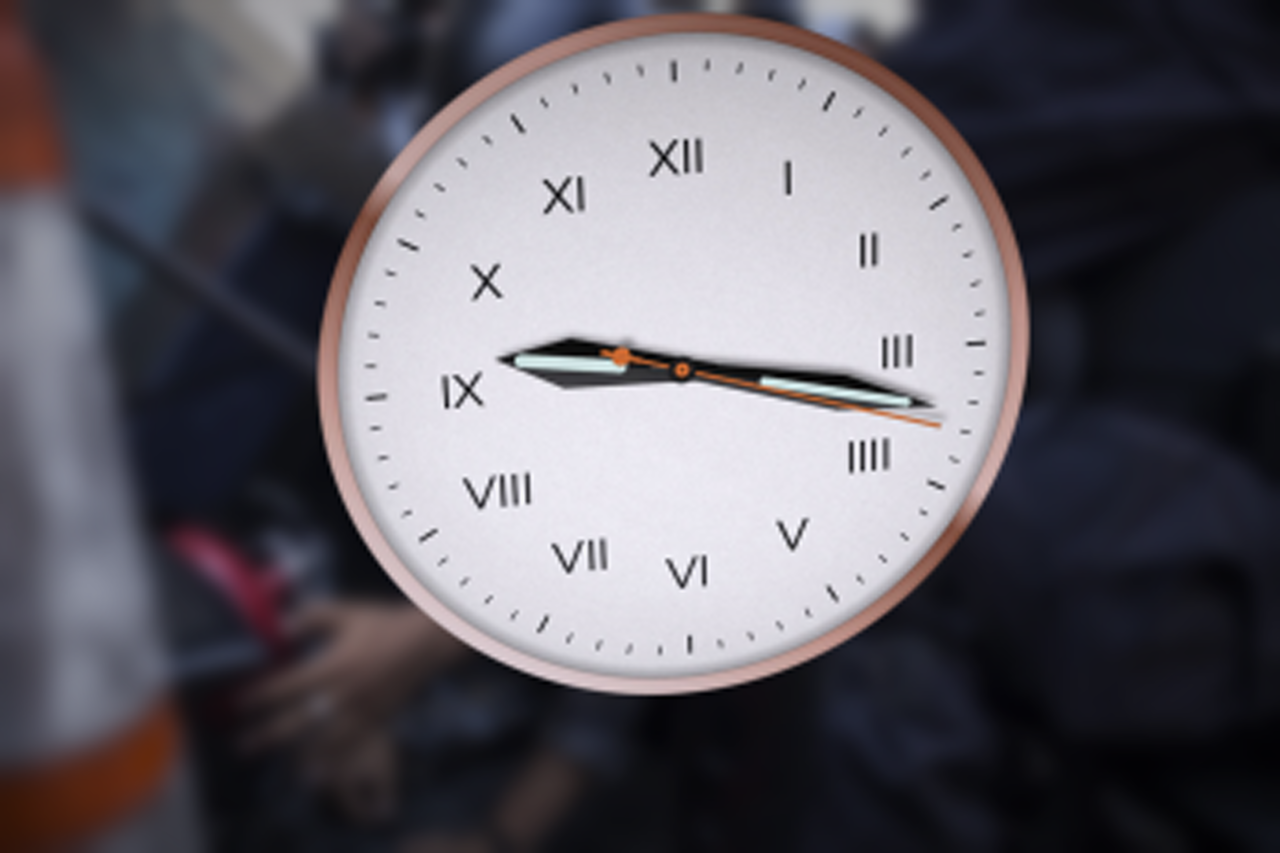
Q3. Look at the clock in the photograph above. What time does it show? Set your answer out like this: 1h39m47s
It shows 9h17m18s
